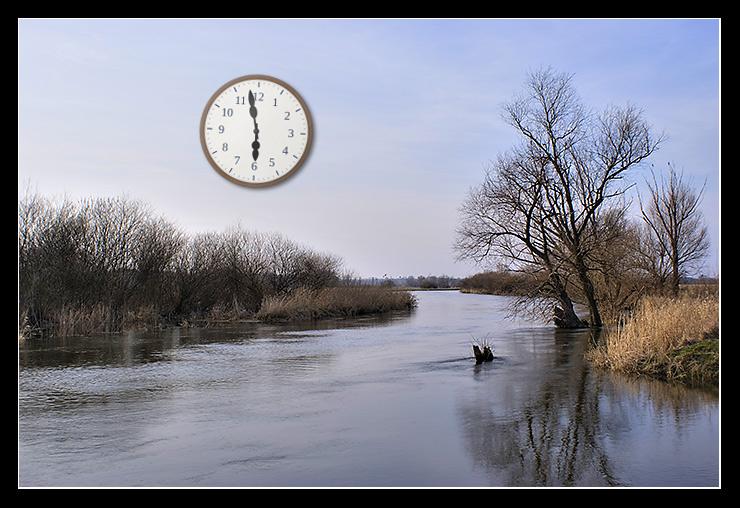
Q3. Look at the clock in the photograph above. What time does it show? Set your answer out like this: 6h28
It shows 5h58
